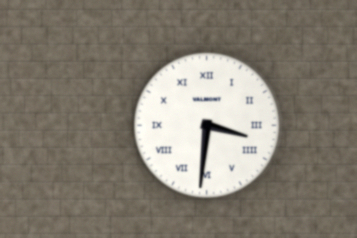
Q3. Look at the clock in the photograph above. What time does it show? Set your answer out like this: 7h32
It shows 3h31
